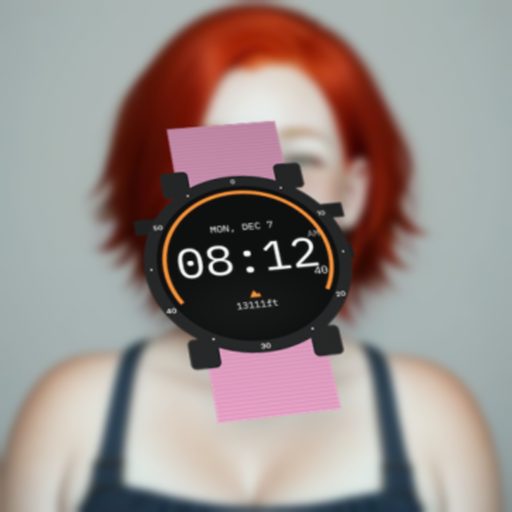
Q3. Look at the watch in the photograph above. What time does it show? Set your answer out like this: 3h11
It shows 8h12
